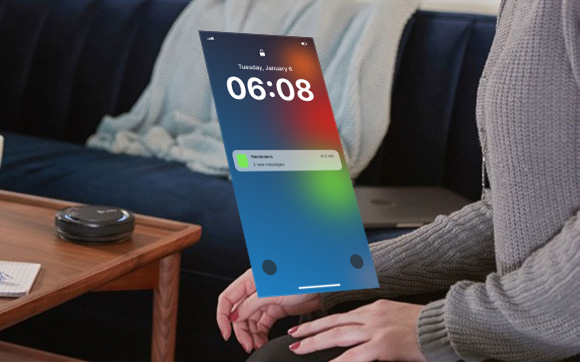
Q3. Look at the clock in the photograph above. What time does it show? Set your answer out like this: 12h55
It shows 6h08
